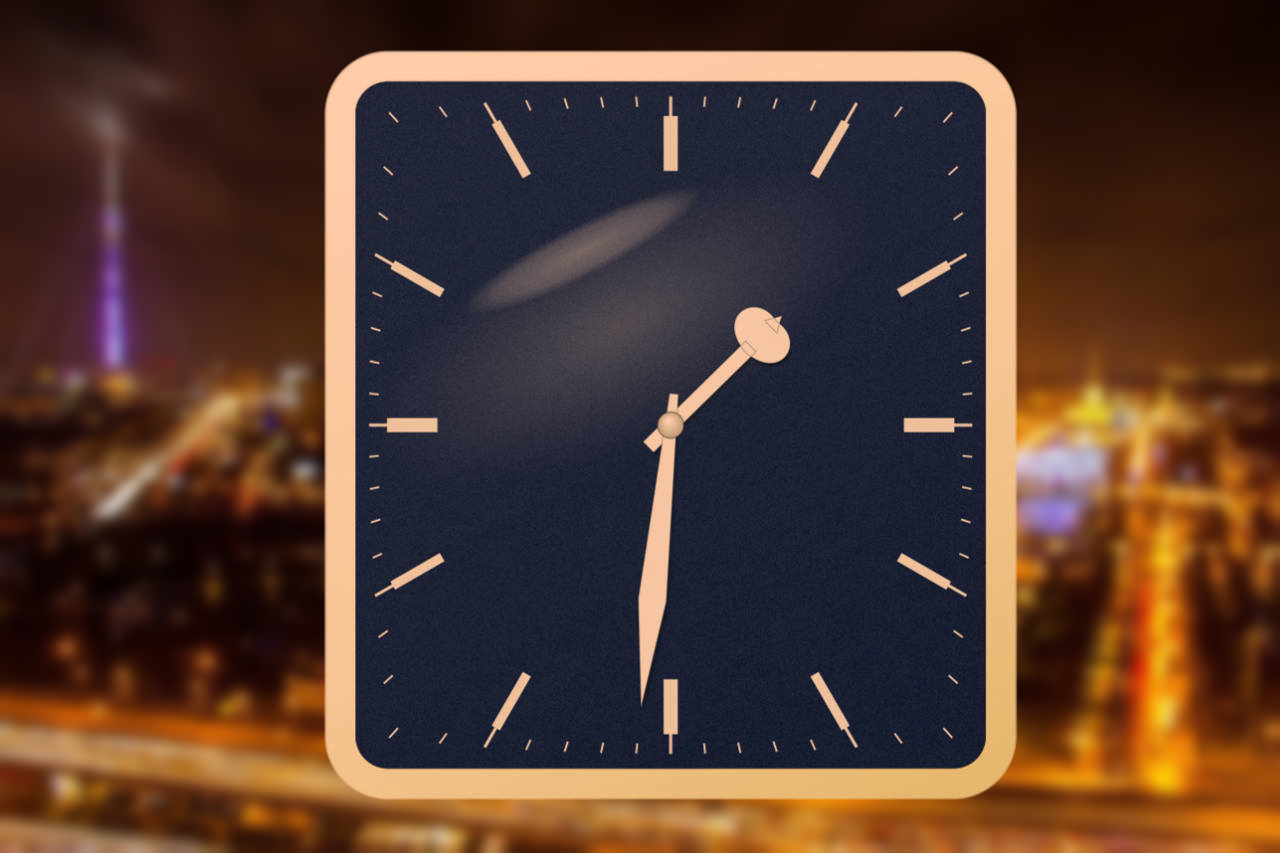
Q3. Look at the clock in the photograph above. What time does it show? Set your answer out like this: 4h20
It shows 1h31
